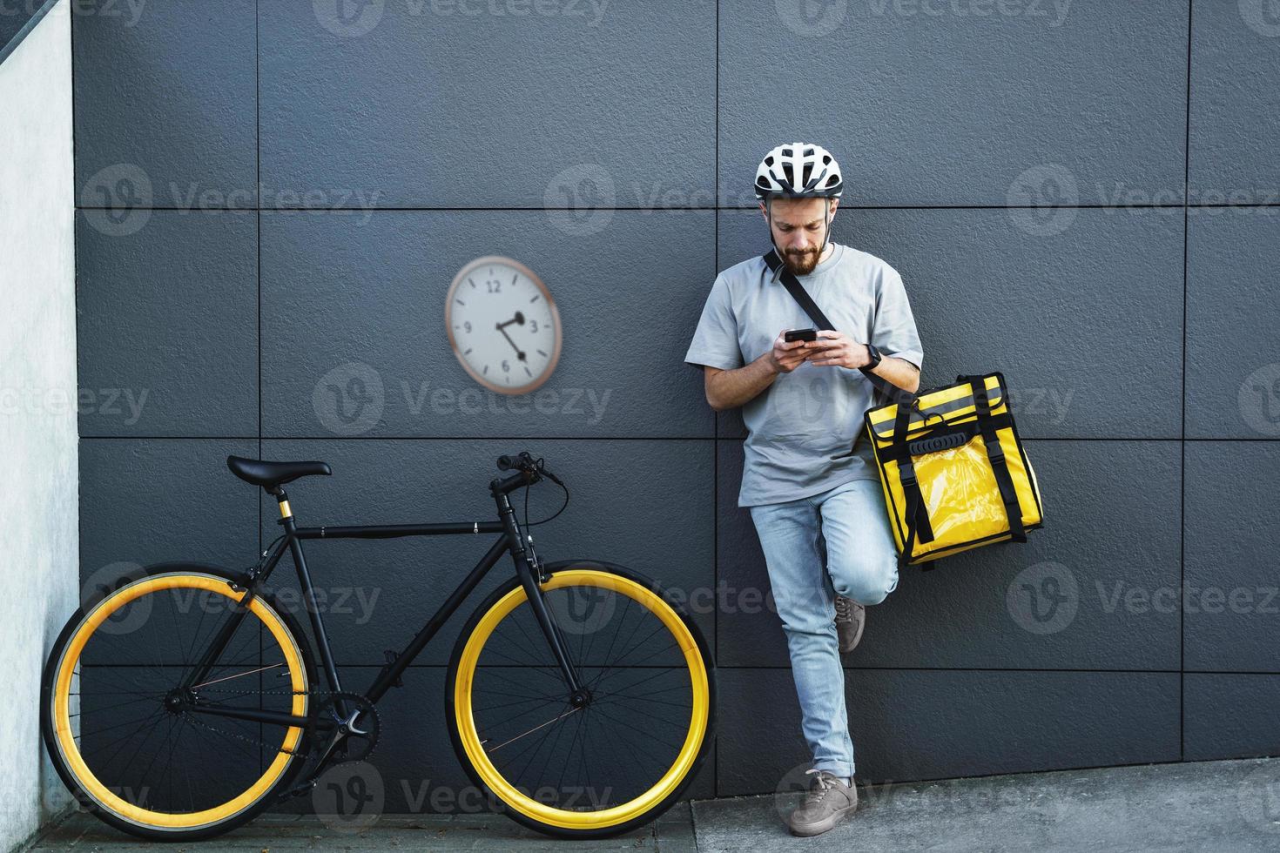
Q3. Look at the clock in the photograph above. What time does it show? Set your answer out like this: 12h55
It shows 2h24
